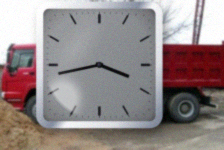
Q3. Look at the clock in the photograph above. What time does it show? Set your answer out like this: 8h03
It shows 3h43
